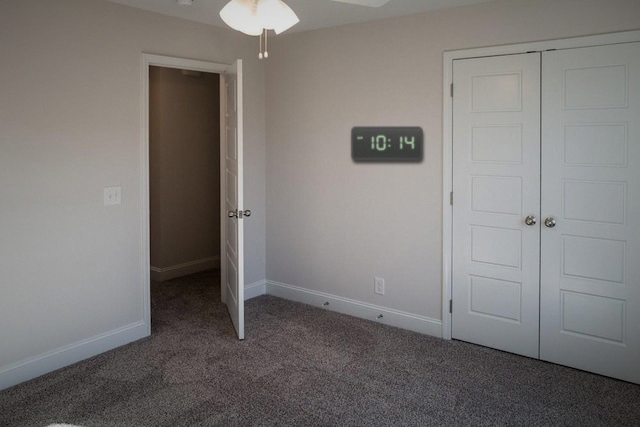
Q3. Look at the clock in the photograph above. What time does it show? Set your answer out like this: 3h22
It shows 10h14
